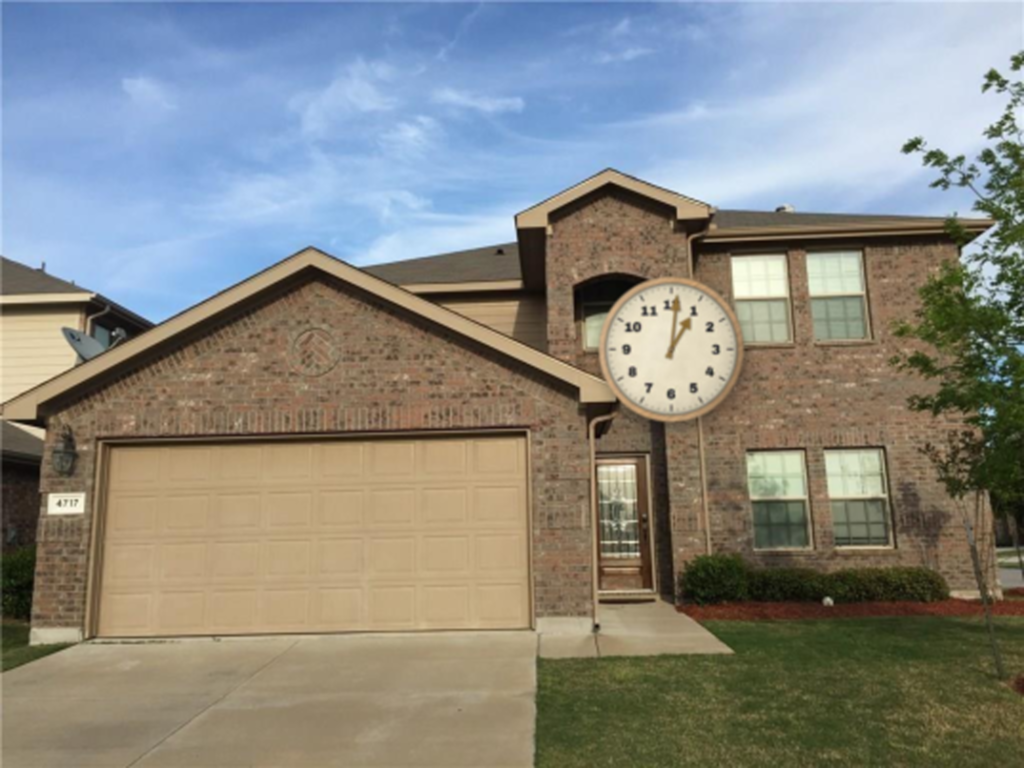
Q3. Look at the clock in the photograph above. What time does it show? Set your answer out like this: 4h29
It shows 1h01
